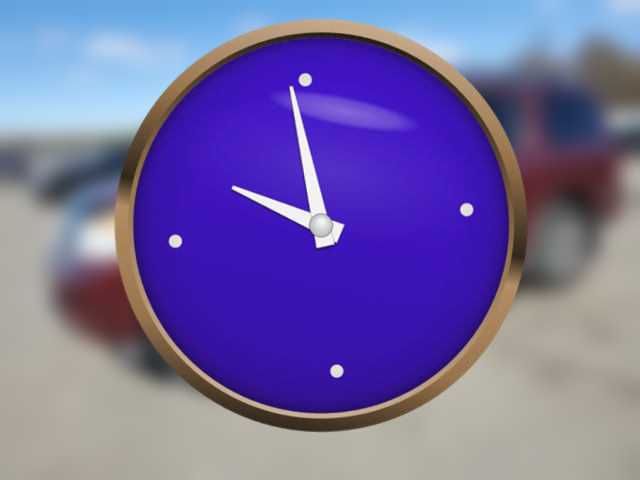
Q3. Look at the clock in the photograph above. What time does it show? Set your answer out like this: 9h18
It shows 9h59
